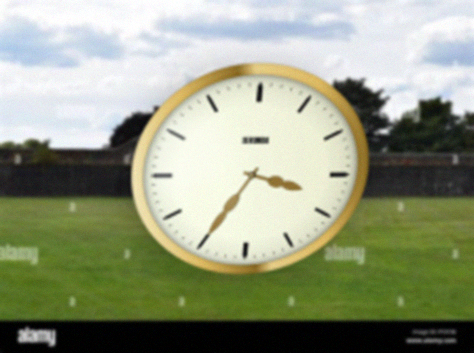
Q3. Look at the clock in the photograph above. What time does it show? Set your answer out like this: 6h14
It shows 3h35
